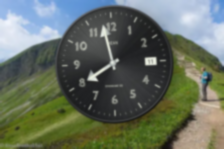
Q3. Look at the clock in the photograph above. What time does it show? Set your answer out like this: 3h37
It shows 7h58
